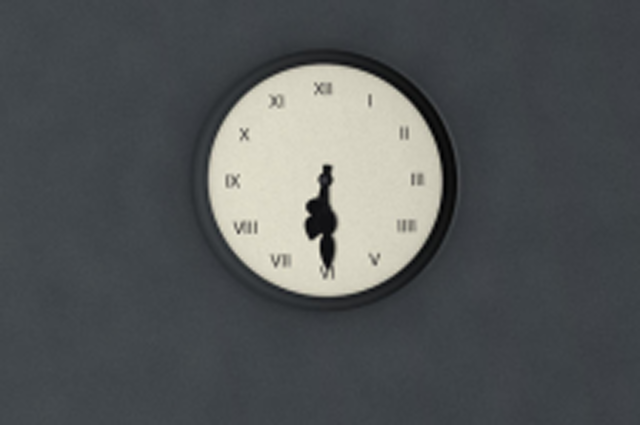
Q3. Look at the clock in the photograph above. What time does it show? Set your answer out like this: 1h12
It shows 6h30
